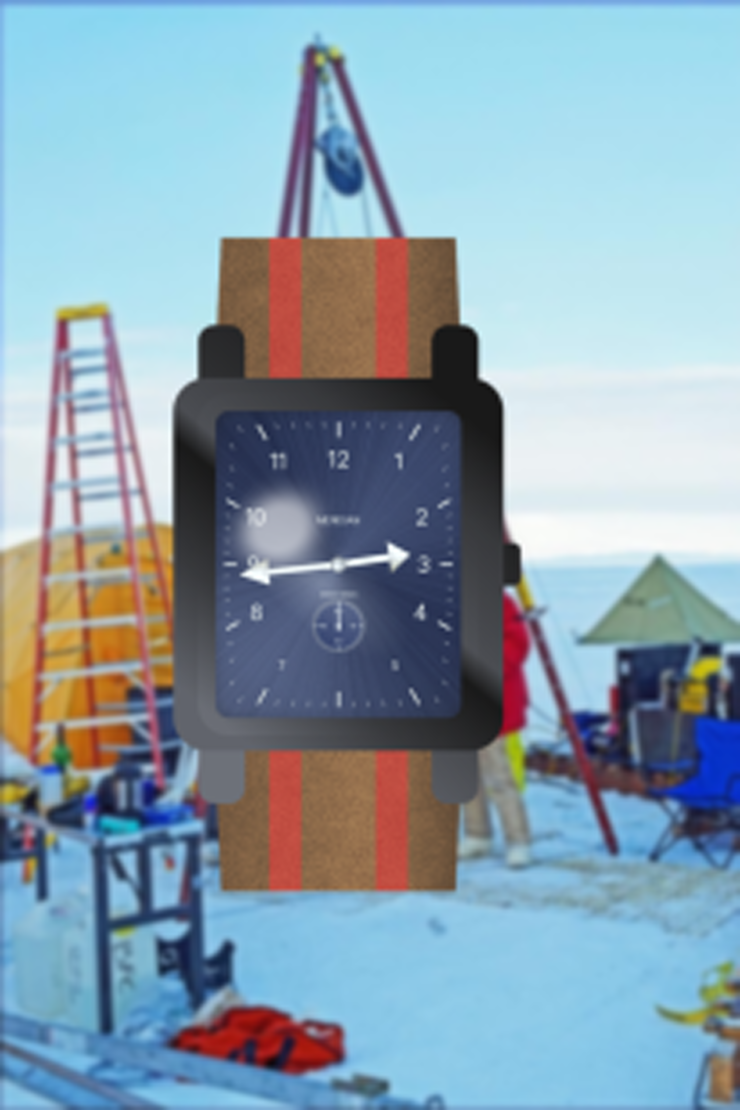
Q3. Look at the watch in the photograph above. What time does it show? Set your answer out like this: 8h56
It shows 2h44
